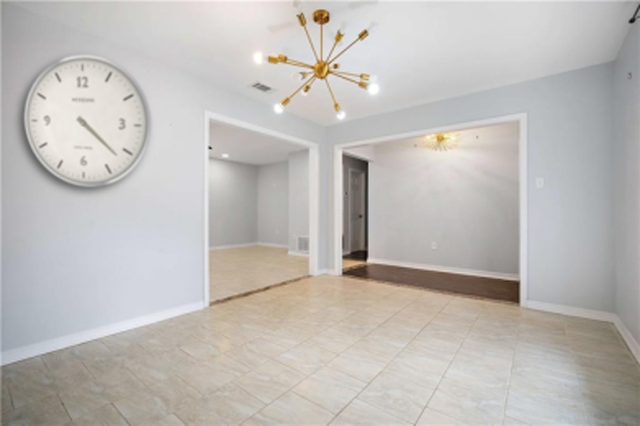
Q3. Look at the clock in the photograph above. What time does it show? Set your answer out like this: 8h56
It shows 4h22
